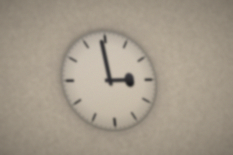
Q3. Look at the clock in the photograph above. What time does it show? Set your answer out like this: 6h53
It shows 2h59
